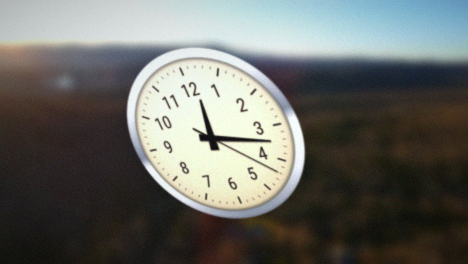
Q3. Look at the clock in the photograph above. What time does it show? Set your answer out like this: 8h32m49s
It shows 12h17m22s
